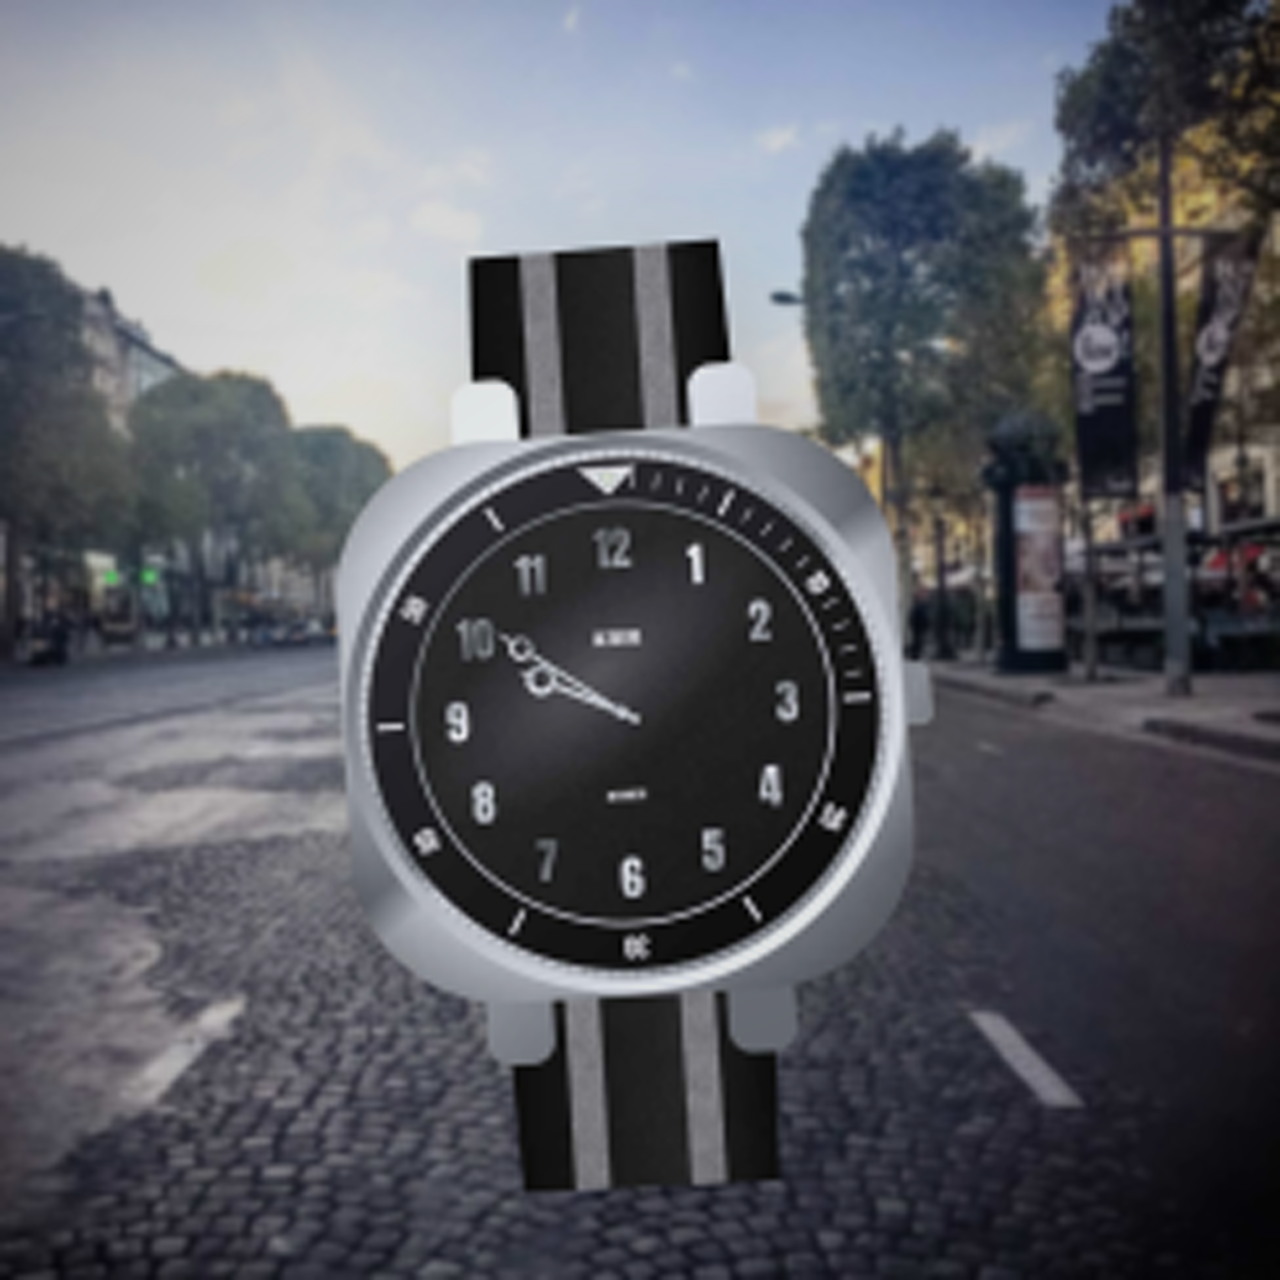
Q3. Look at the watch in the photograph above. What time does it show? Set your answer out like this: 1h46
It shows 9h51
